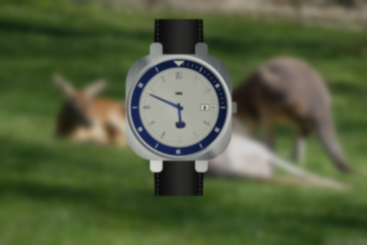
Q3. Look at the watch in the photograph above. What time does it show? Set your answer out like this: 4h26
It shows 5h49
